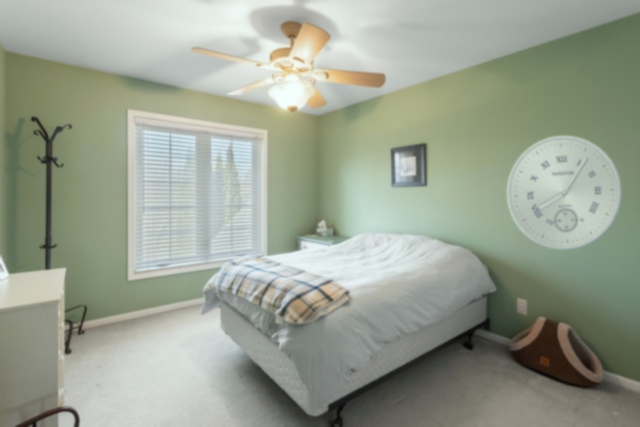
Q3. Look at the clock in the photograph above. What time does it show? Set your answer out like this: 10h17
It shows 8h06
